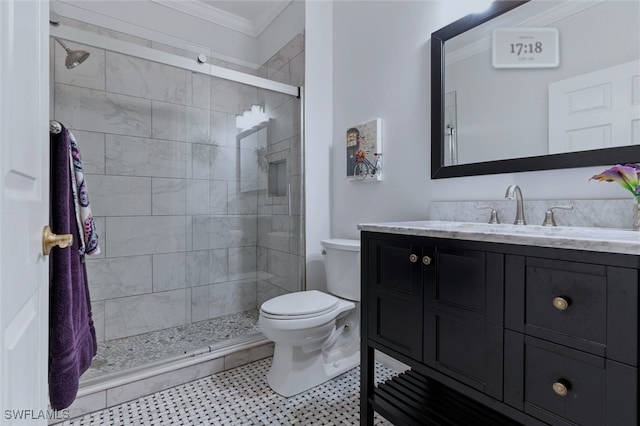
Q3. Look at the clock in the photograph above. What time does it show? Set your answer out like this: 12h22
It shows 17h18
